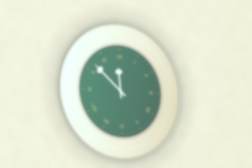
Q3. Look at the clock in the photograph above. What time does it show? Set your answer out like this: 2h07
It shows 11h52
